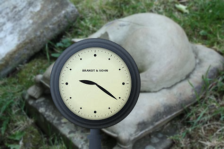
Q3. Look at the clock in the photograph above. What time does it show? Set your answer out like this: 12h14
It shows 9h21
